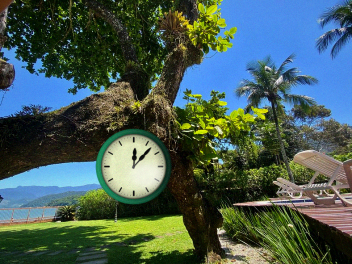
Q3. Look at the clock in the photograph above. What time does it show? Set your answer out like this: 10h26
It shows 12h07
